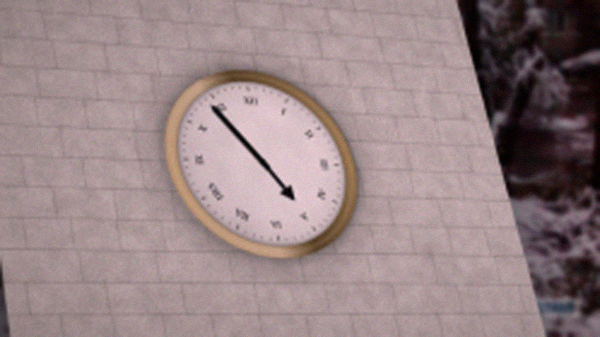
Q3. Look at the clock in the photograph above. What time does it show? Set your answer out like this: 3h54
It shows 4h54
